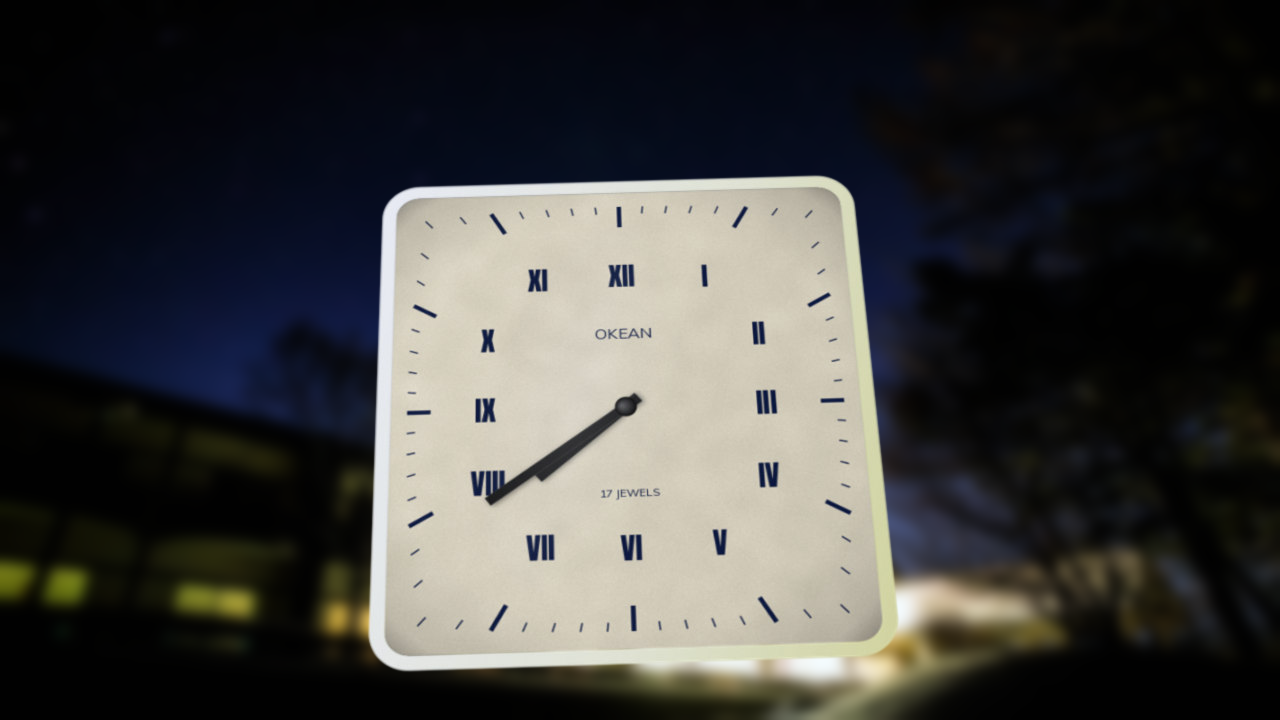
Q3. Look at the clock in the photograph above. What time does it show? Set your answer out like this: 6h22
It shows 7h39
